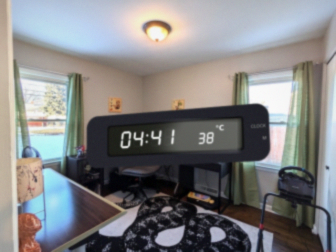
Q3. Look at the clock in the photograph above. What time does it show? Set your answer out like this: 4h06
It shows 4h41
